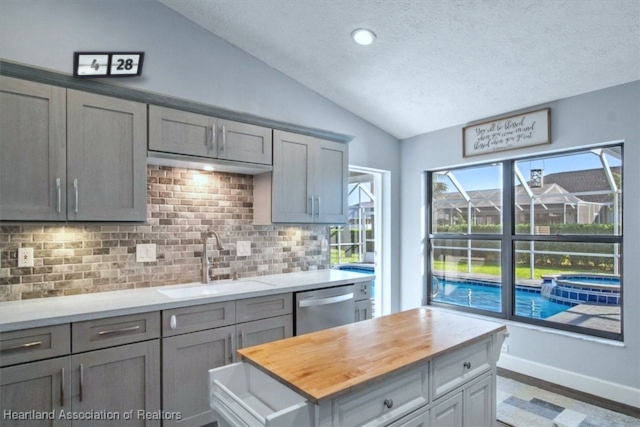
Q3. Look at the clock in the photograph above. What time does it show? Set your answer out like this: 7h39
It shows 4h28
